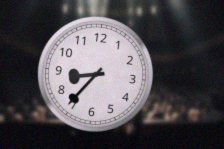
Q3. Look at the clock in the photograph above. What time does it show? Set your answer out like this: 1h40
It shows 8h36
